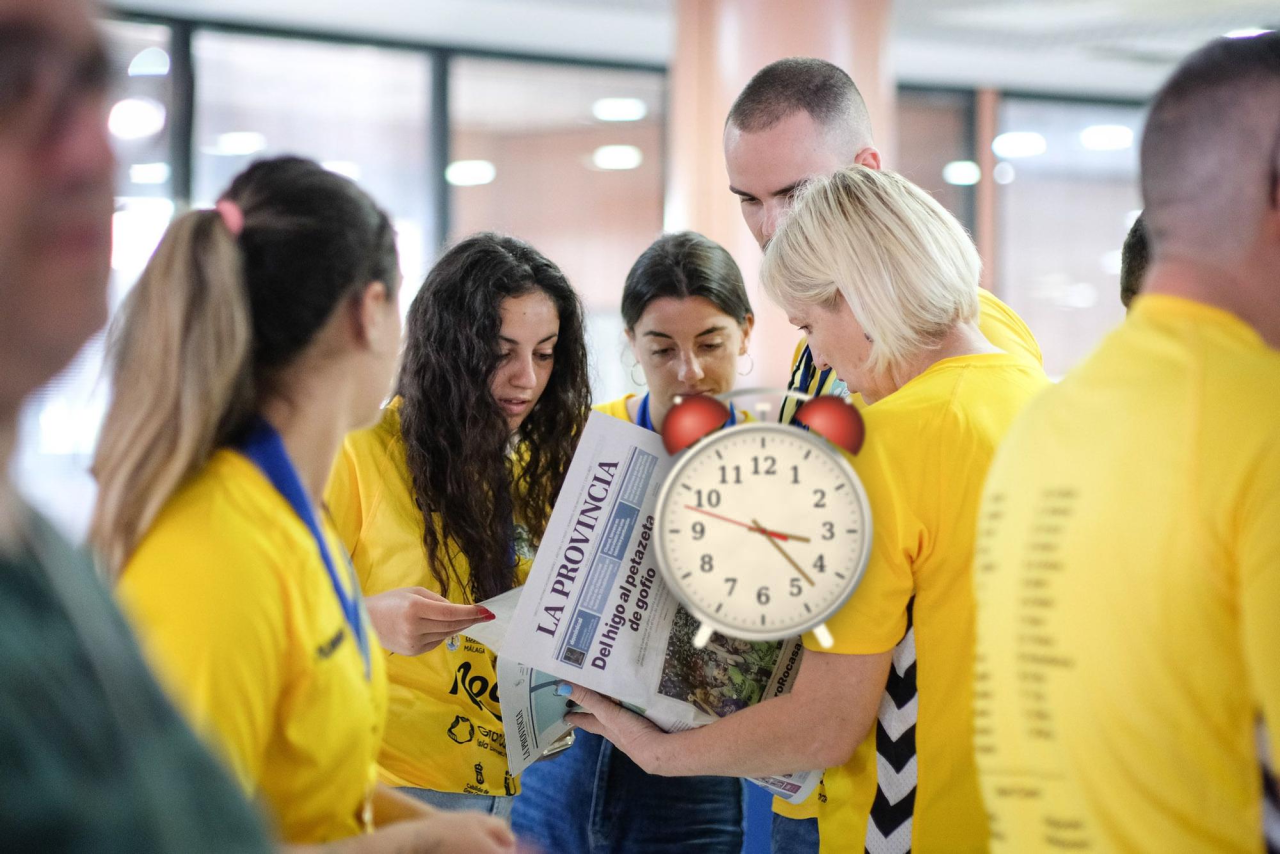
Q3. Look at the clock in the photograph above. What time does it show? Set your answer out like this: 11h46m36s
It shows 3h22m48s
